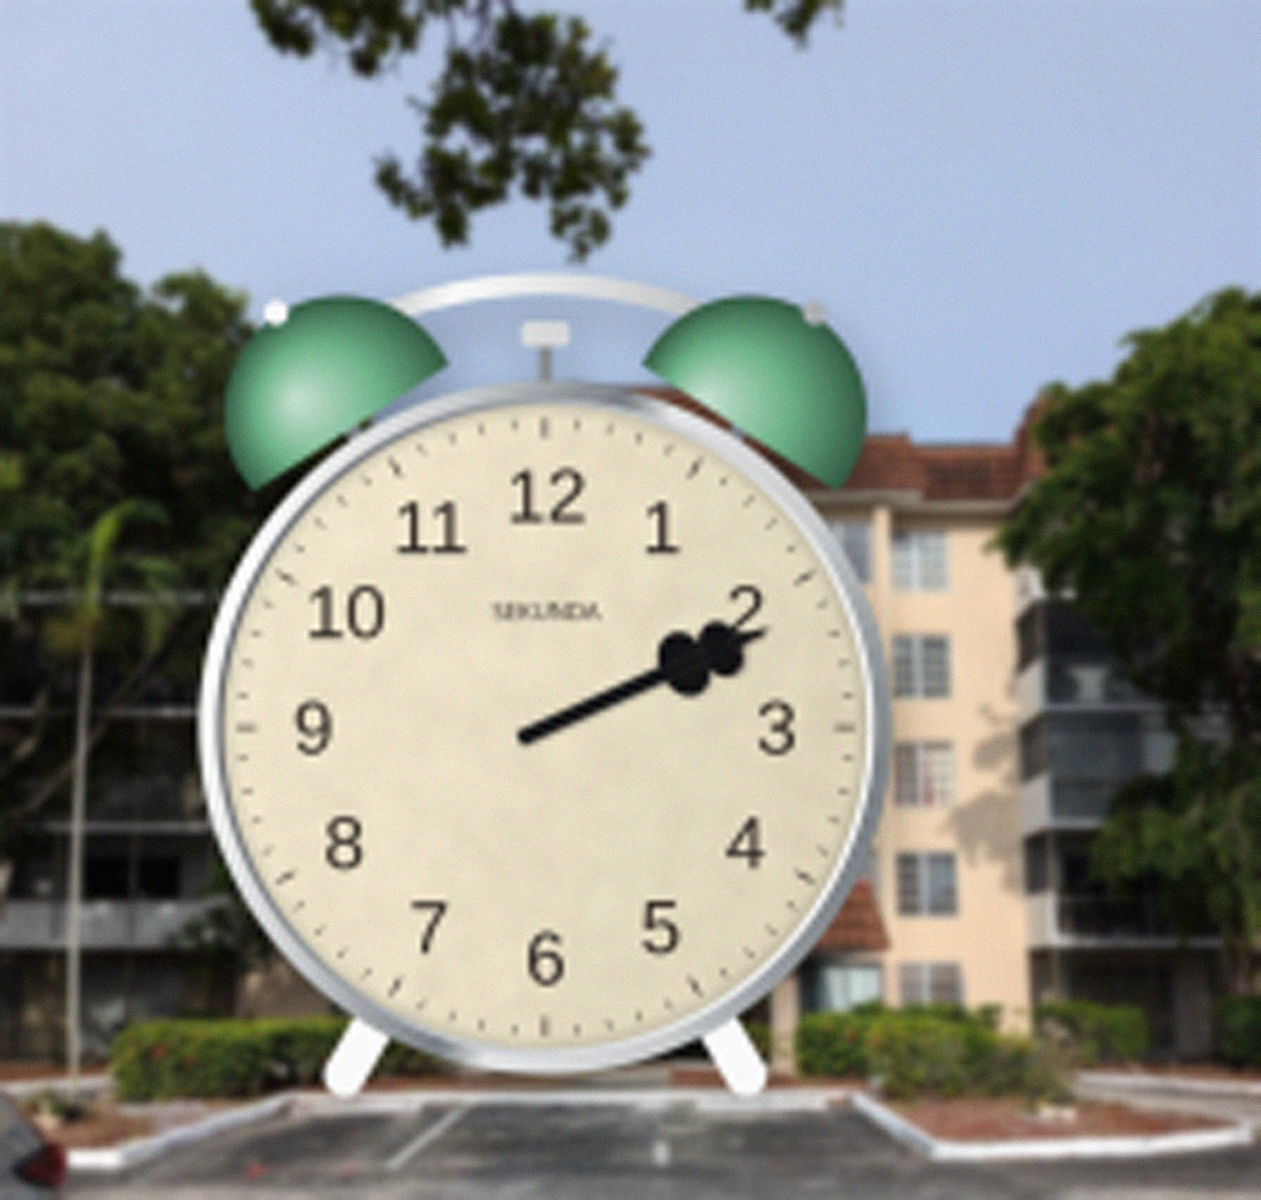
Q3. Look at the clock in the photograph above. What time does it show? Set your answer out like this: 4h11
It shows 2h11
